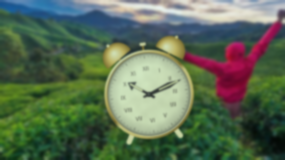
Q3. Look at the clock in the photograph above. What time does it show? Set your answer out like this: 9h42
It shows 10h12
